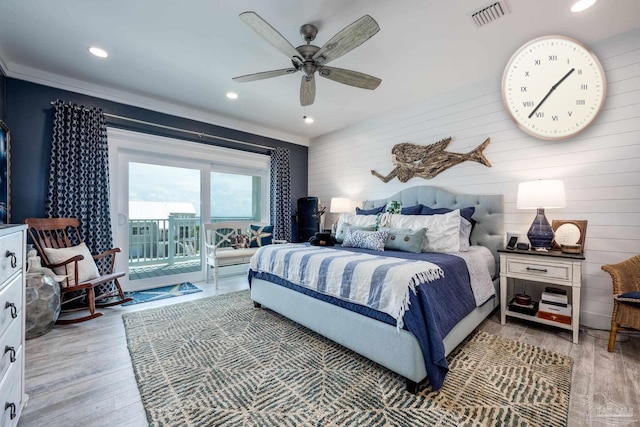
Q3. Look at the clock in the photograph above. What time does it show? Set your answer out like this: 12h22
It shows 1h37
